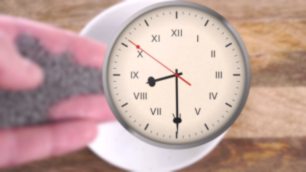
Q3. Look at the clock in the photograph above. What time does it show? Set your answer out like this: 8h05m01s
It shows 8h29m51s
